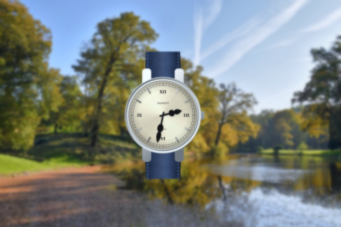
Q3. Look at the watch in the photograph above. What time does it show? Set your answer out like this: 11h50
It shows 2h32
